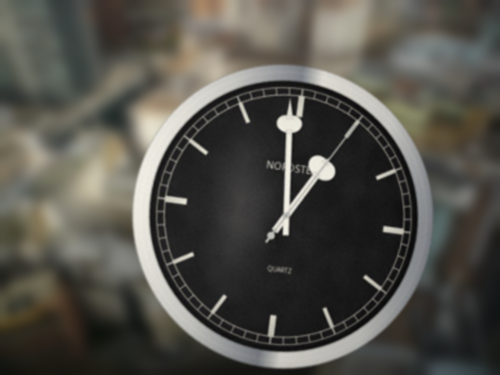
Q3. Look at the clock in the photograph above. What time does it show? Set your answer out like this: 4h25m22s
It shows 12h59m05s
